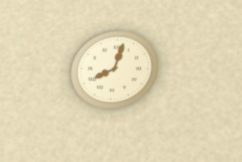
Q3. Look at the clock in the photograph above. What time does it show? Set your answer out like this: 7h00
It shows 8h02
